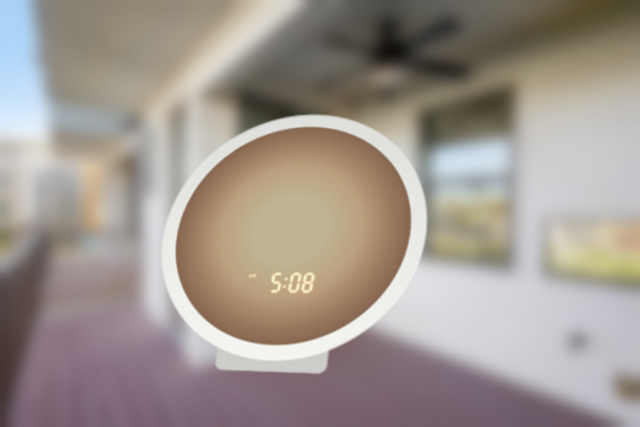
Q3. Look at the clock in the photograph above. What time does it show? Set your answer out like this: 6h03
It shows 5h08
